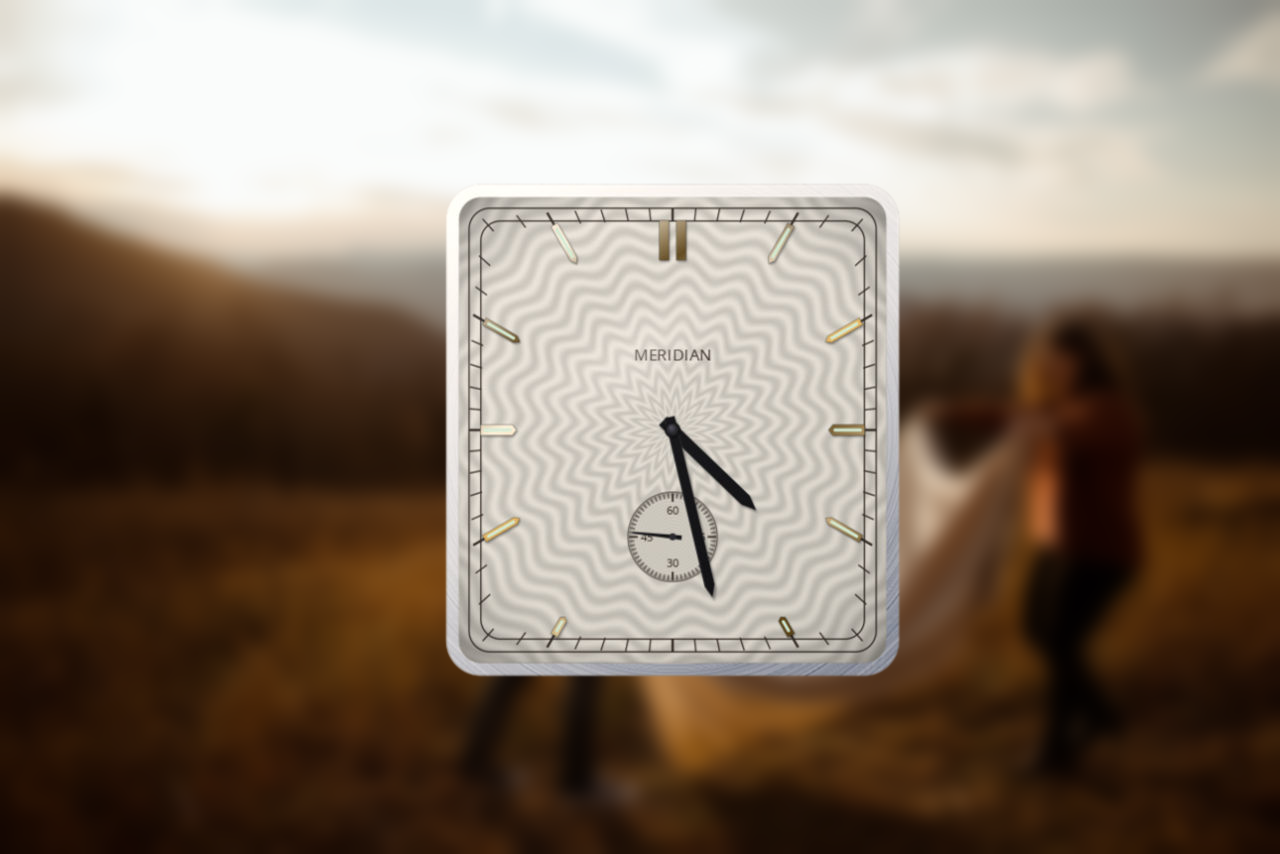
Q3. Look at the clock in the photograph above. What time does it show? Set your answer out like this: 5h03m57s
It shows 4h27m46s
